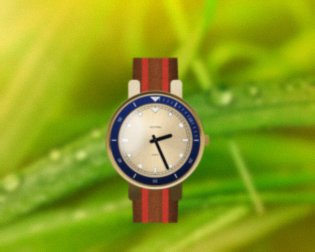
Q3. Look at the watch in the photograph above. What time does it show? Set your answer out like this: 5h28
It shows 2h26
